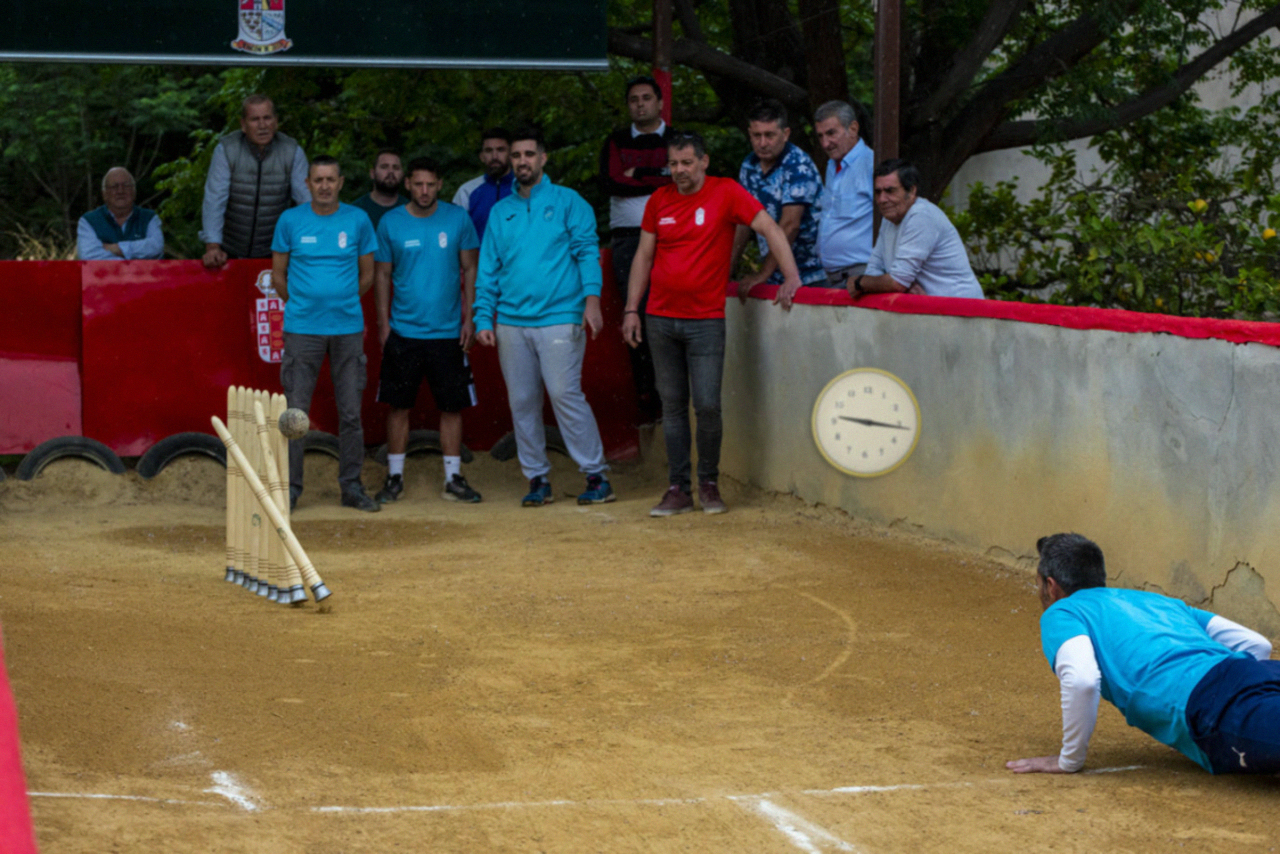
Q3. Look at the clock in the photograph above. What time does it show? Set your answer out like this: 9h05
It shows 9h16
